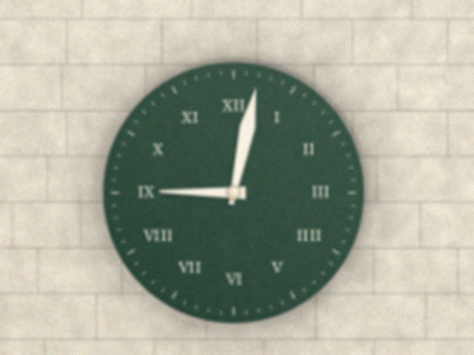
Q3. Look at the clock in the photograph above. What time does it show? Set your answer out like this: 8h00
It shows 9h02
